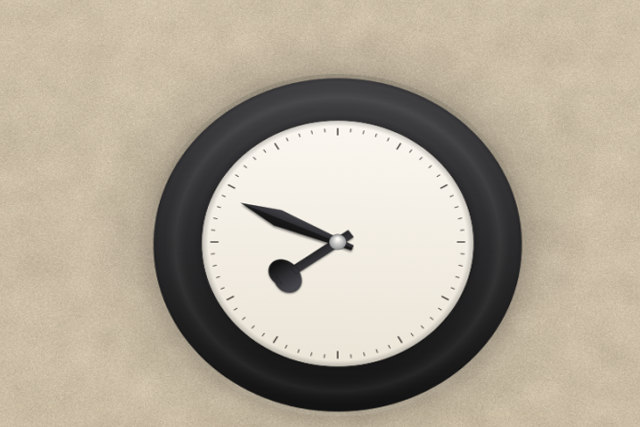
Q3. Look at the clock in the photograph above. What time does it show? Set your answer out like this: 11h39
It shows 7h49
